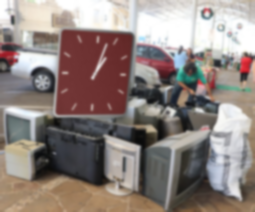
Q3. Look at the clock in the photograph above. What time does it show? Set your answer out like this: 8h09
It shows 1h03
